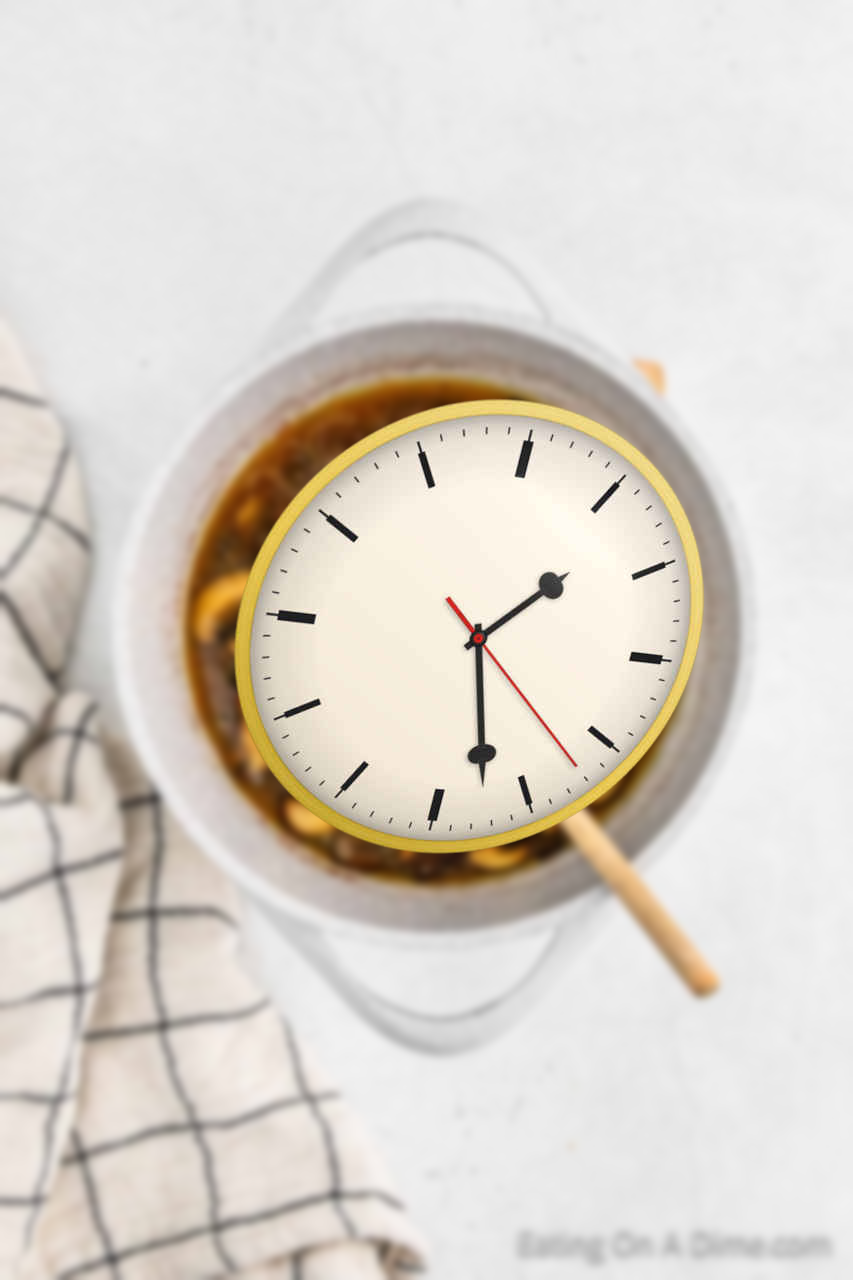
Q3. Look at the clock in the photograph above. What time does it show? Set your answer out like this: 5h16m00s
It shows 1h27m22s
